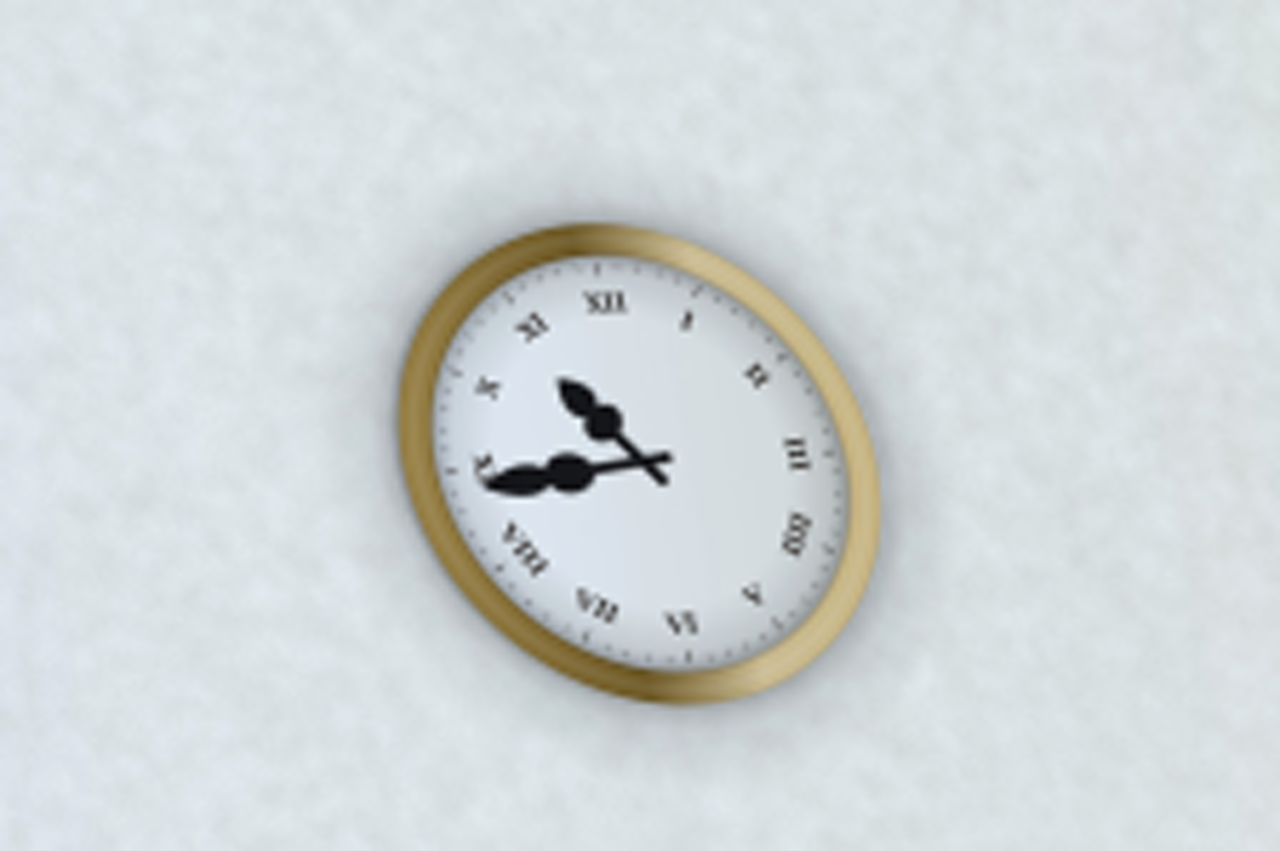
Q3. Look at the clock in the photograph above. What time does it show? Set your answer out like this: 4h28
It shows 10h44
